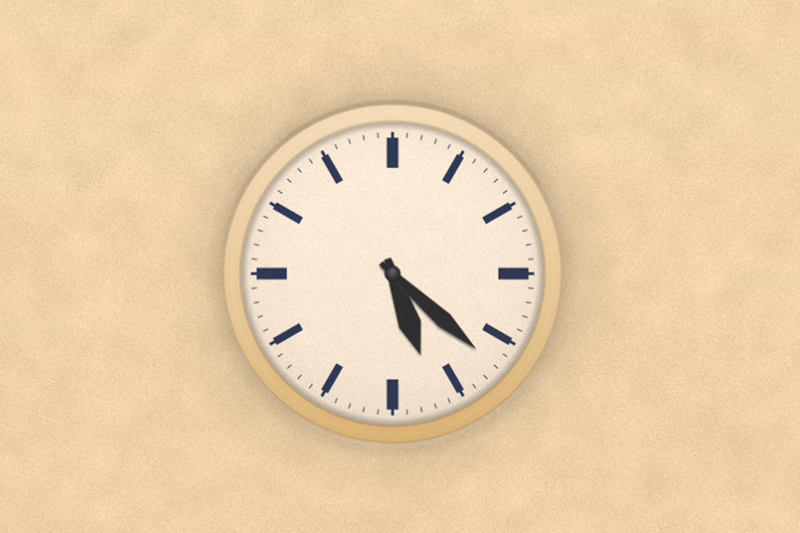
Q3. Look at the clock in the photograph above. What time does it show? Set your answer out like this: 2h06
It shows 5h22
